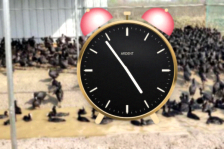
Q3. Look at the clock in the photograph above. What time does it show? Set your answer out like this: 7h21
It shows 4h54
